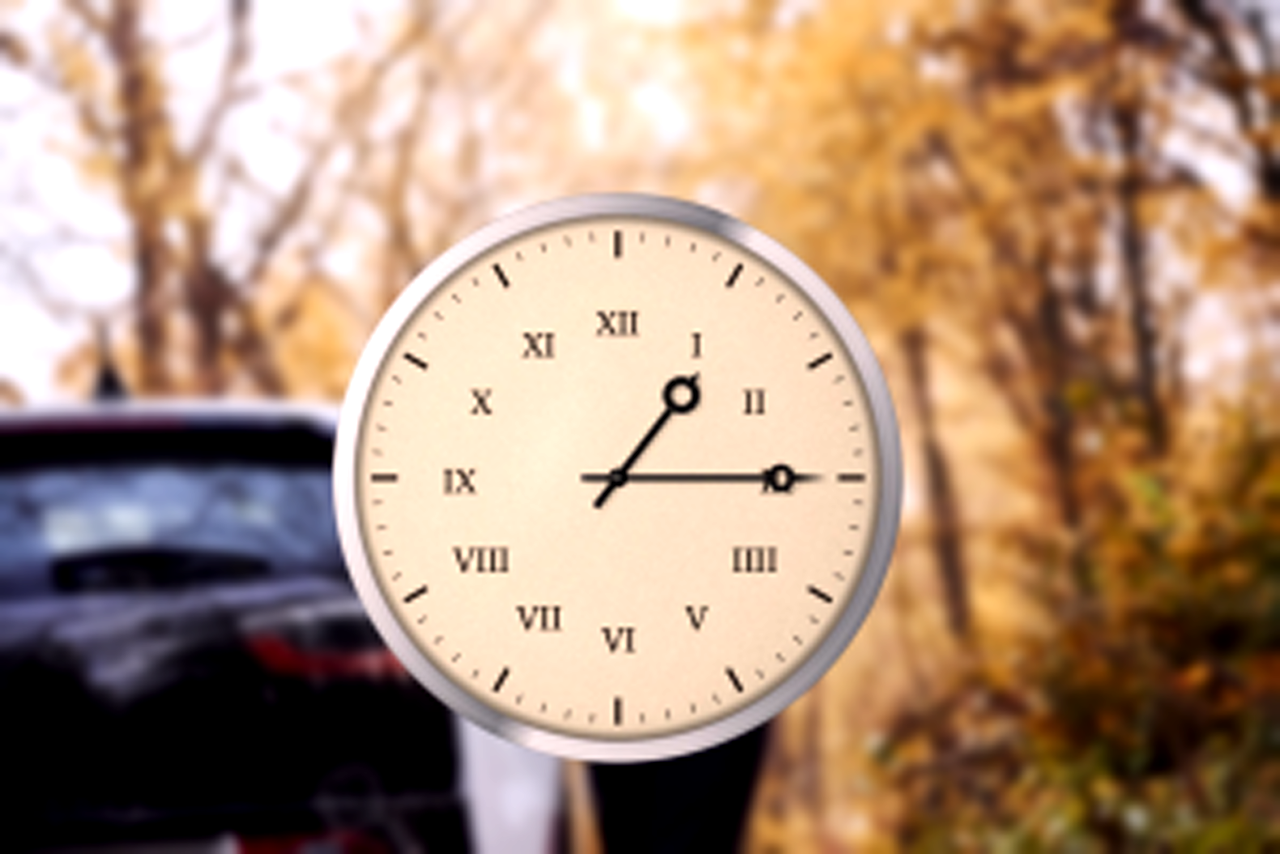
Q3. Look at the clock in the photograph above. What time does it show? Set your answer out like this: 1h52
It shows 1h15
